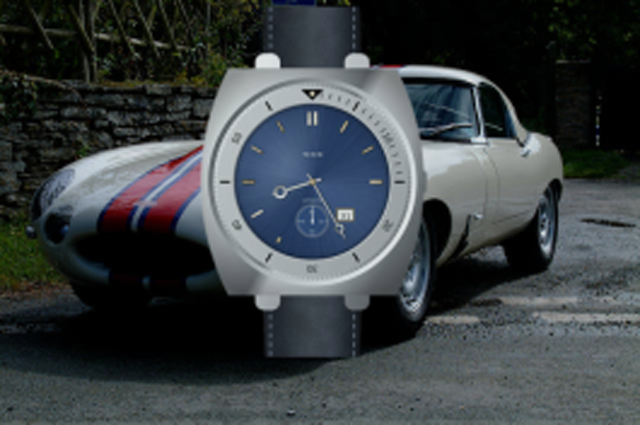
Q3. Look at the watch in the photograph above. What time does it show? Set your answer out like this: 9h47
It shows 8h25
